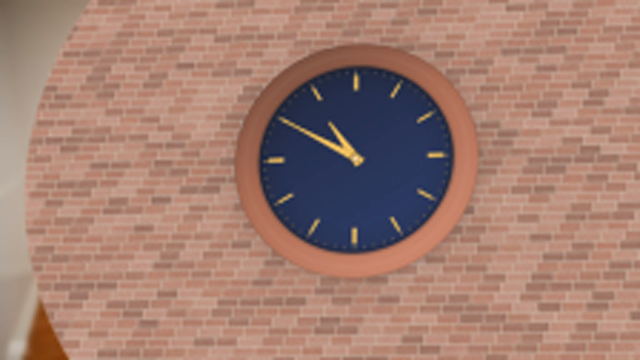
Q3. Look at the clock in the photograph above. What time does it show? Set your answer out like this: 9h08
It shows 10h50
